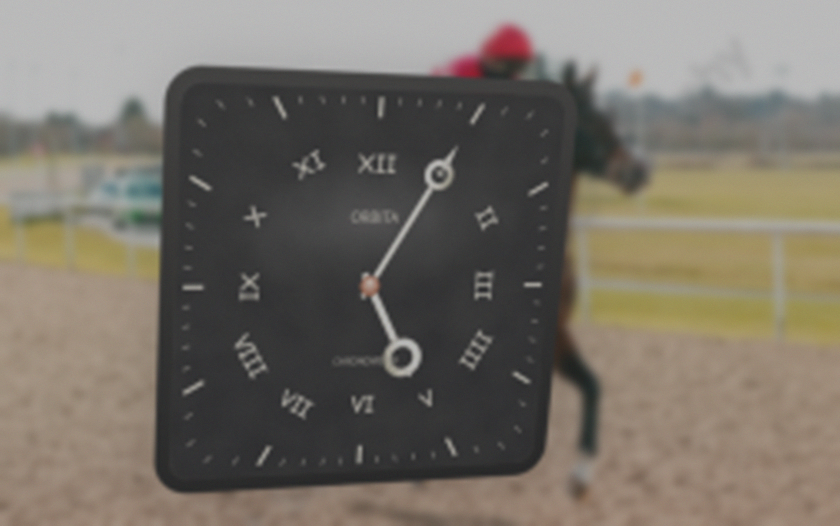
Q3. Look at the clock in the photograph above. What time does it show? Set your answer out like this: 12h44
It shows 5h05
